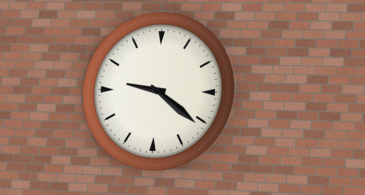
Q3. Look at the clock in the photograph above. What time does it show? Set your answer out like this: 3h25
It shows 9h21
